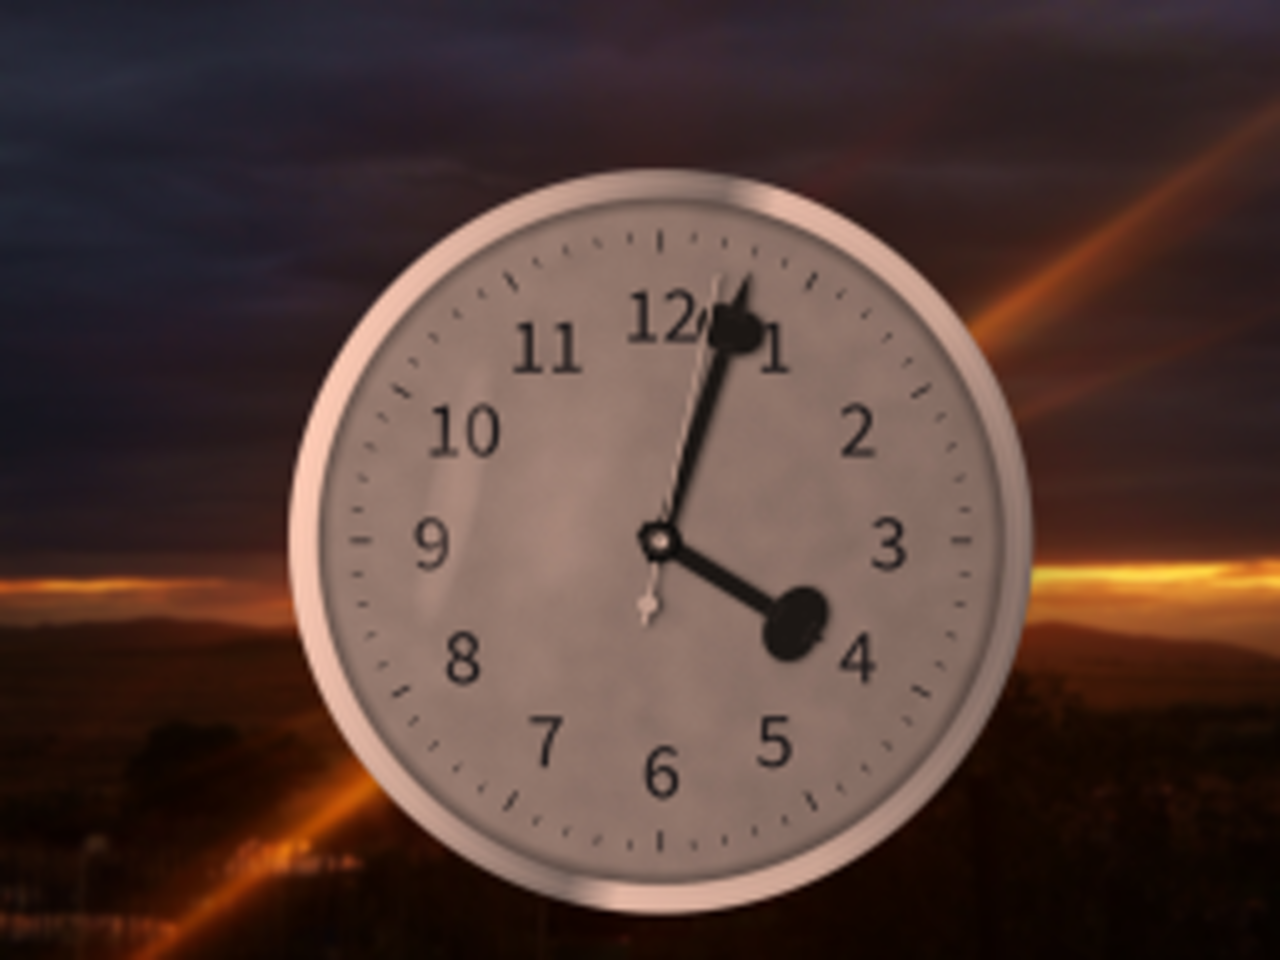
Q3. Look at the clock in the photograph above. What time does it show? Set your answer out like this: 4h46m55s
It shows 4h03m02s
